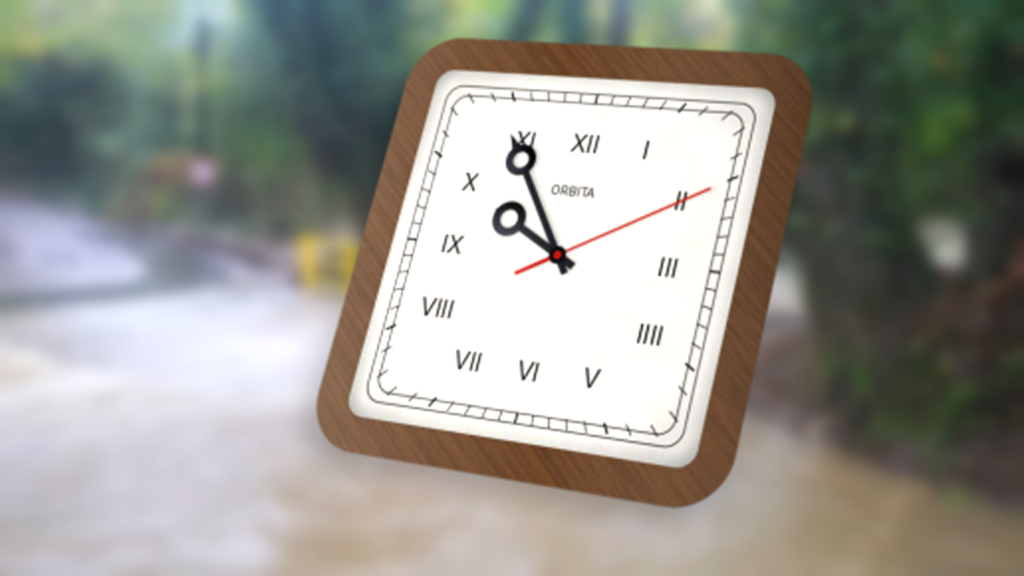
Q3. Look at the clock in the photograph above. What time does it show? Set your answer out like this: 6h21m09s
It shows 9h54m10s
